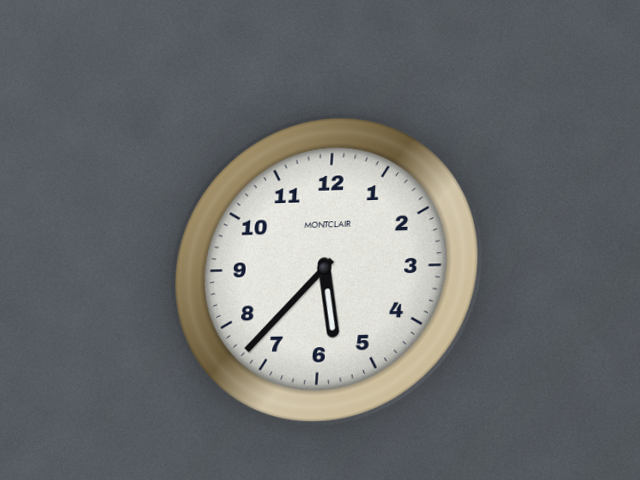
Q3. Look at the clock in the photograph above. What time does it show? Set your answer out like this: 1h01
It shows 5h37
